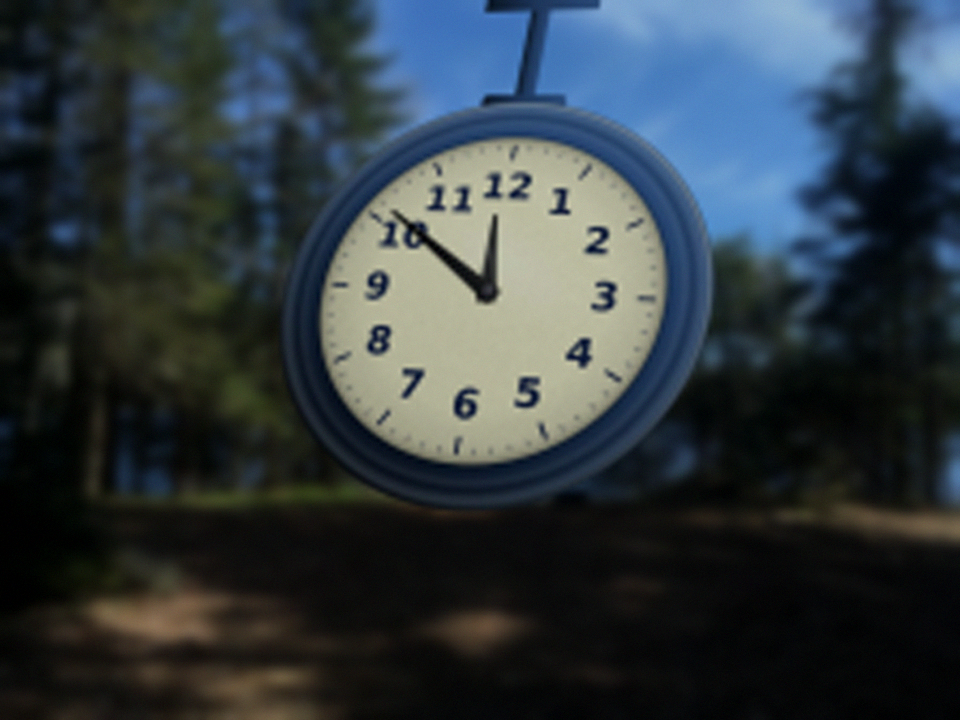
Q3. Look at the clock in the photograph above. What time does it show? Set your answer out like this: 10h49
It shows 11h51
